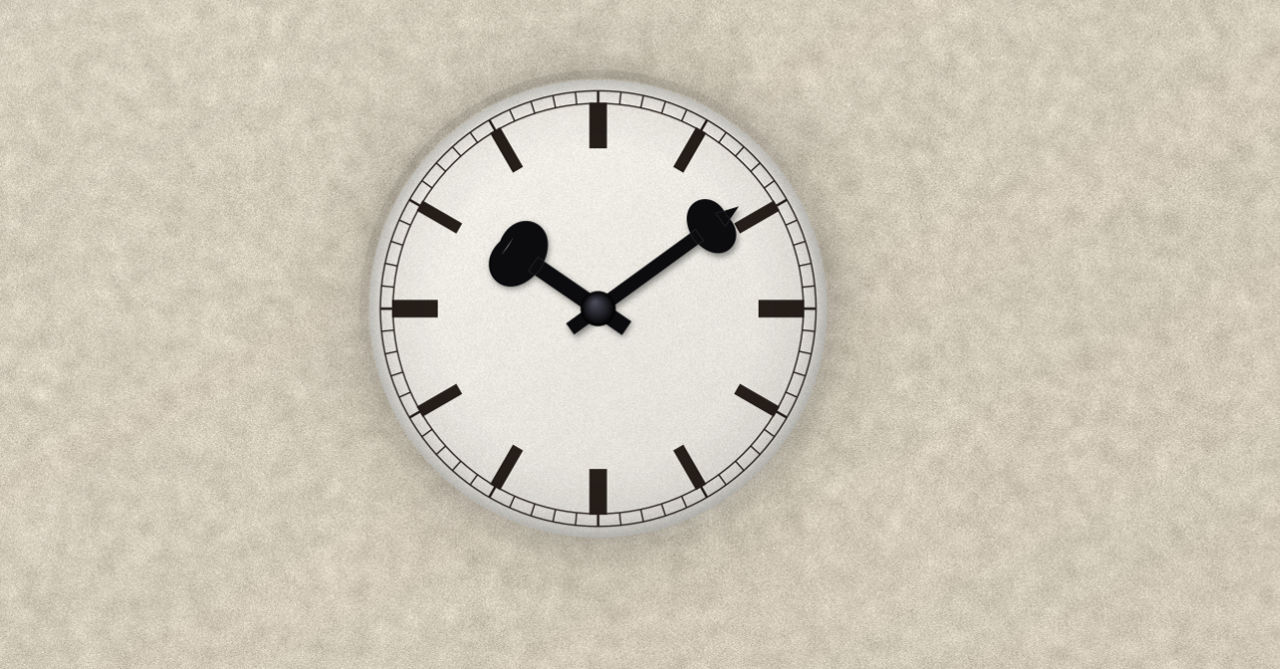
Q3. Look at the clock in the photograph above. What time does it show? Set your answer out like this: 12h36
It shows 10h09
